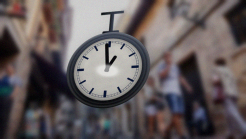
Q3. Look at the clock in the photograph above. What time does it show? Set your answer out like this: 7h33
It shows 12h59
